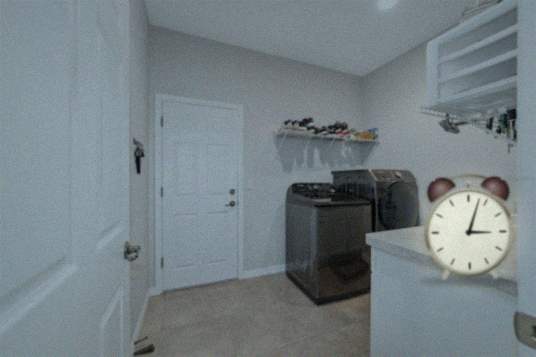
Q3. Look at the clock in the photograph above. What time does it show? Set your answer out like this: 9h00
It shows 3h03
